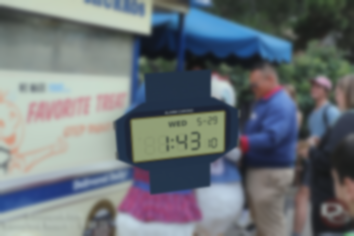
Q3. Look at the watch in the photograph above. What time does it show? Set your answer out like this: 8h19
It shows 1h43
